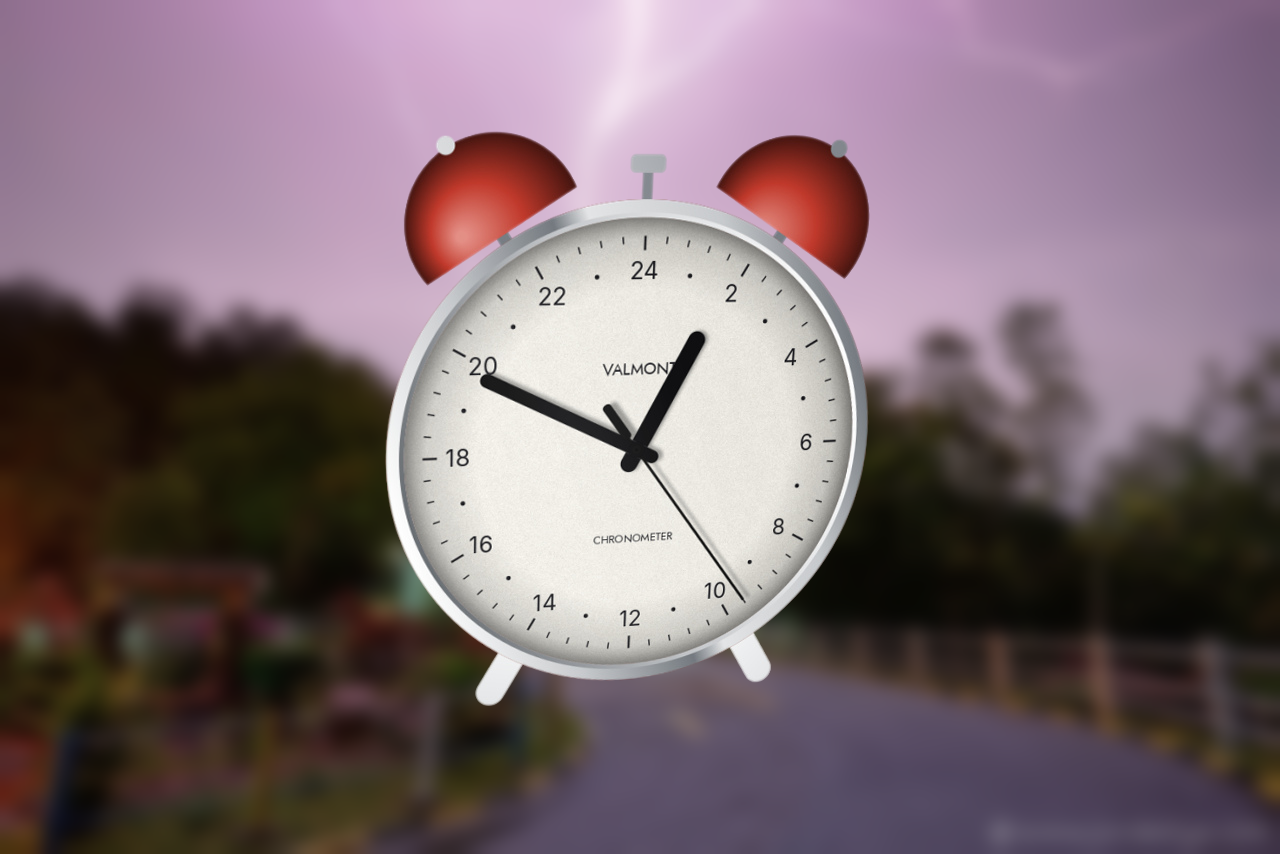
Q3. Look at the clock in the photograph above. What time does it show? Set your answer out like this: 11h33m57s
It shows 1h49m24s
